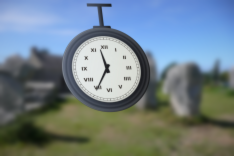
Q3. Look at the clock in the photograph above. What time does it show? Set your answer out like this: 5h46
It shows 11h35
